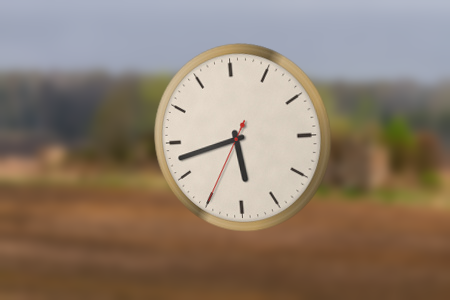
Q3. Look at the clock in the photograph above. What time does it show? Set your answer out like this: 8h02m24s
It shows 5h42m35s
